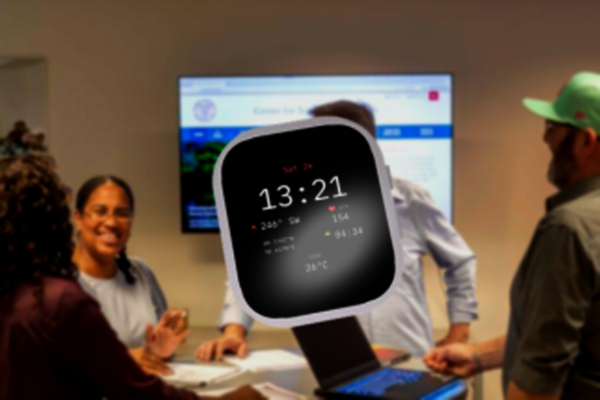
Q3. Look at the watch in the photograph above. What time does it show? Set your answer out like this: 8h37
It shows 13h21
